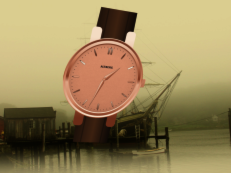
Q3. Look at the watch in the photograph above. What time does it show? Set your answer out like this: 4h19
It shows 1h33
